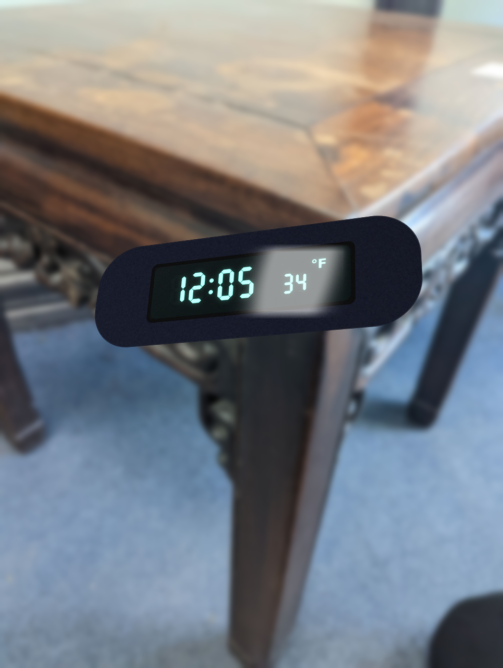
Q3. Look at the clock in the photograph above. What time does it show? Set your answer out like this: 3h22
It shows 12h05
